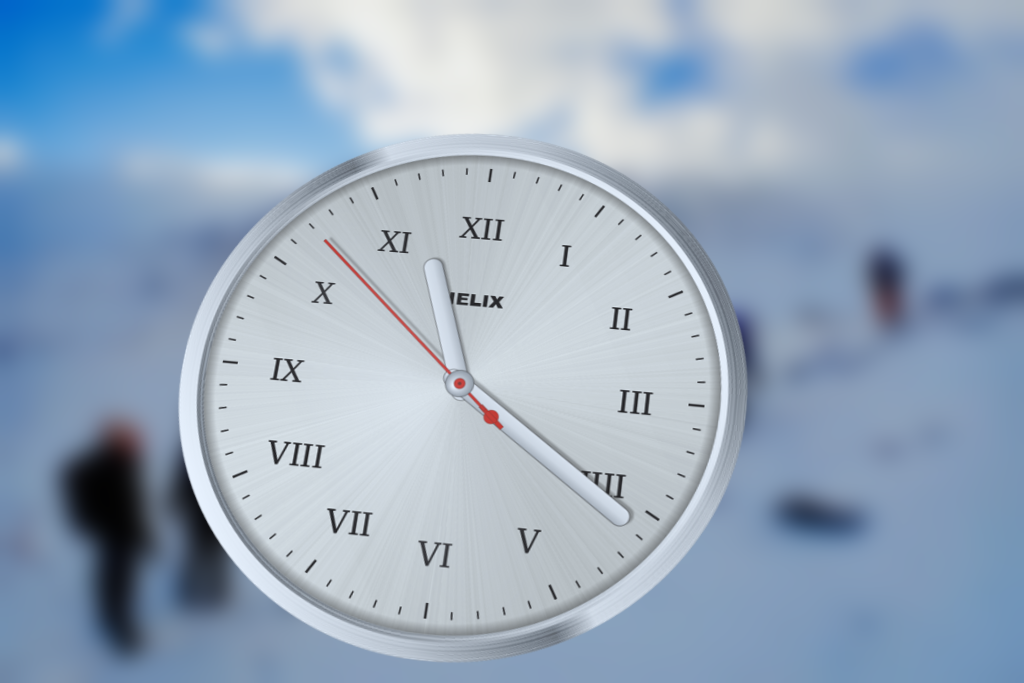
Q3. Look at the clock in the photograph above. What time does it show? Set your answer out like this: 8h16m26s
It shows 11h20m52s
